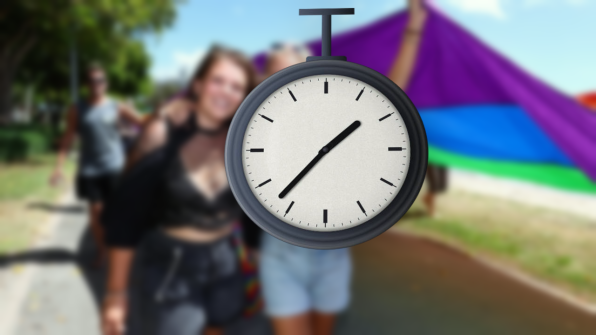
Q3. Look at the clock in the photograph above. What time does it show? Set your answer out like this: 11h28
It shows 1h37
